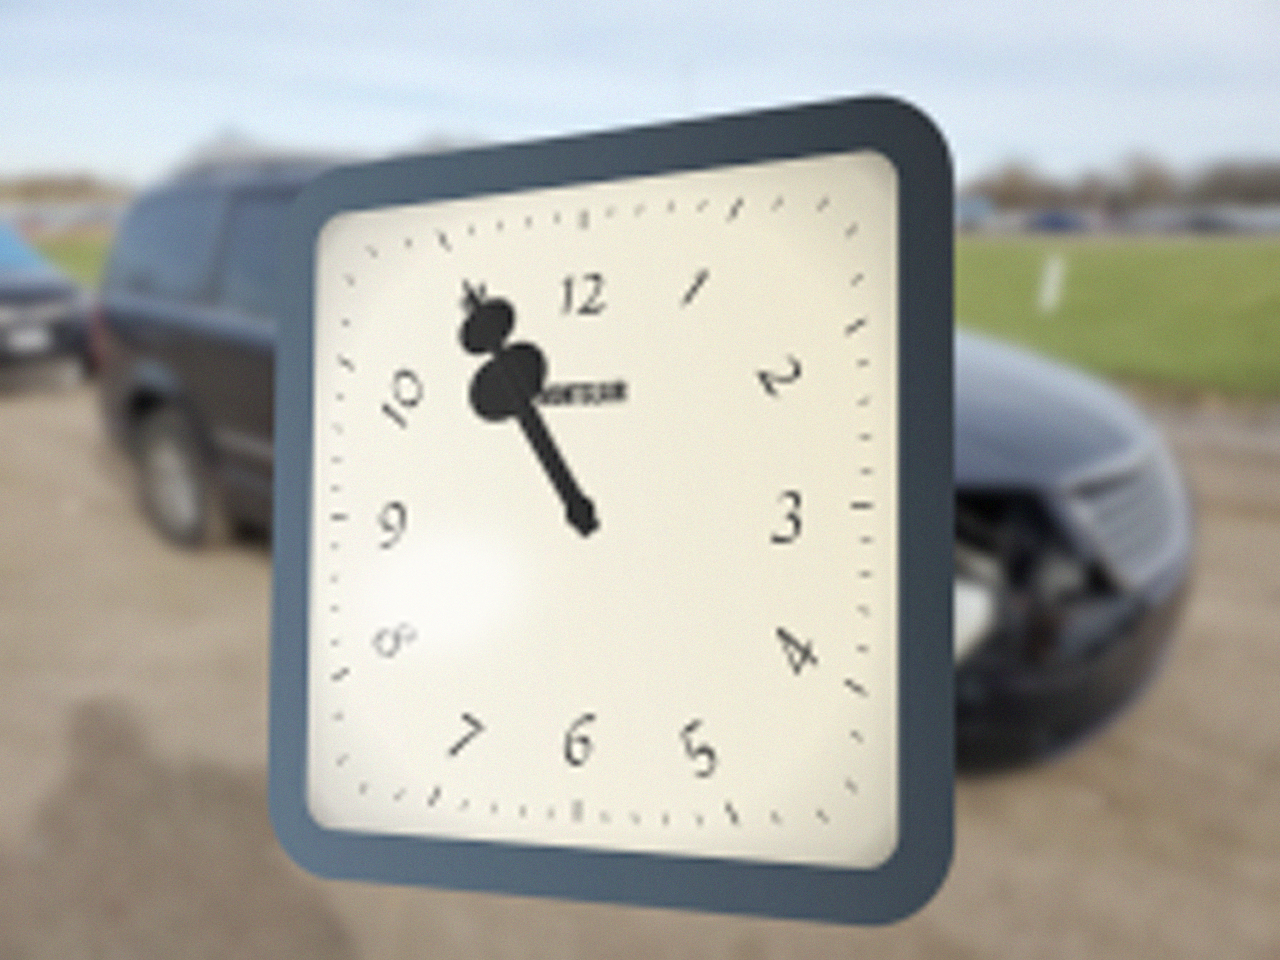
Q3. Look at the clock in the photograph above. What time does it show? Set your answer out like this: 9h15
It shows 10h55
